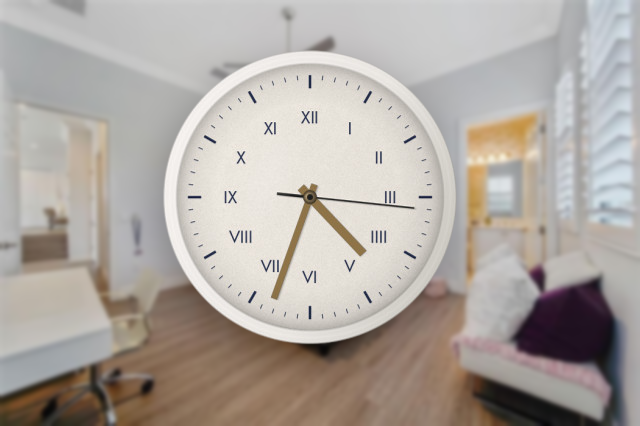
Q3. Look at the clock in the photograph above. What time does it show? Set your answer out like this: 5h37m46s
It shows 4h33m16s
